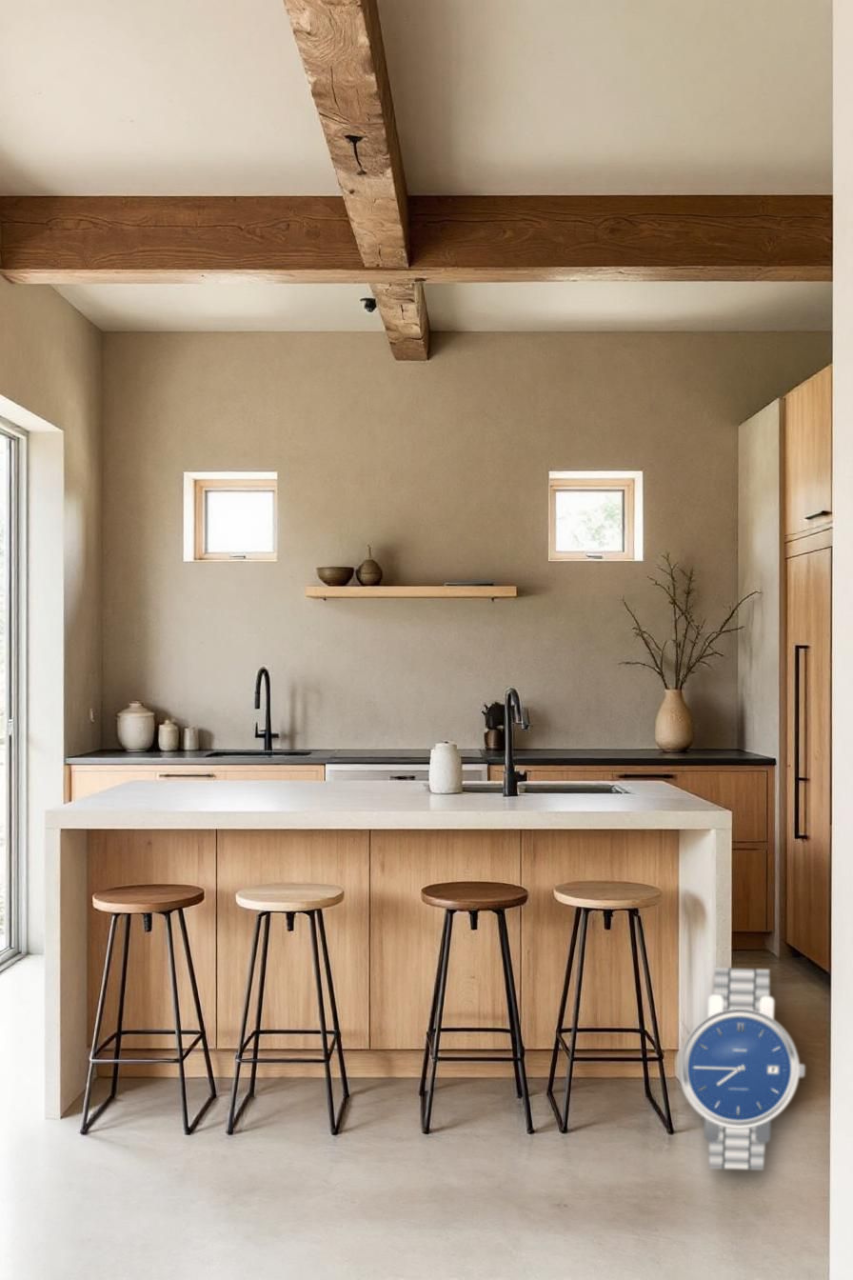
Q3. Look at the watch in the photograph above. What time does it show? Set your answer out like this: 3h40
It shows 7h45
